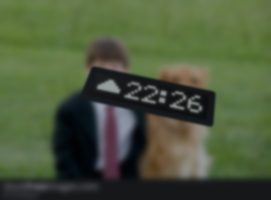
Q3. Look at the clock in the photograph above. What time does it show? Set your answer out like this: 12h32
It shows 22h26
